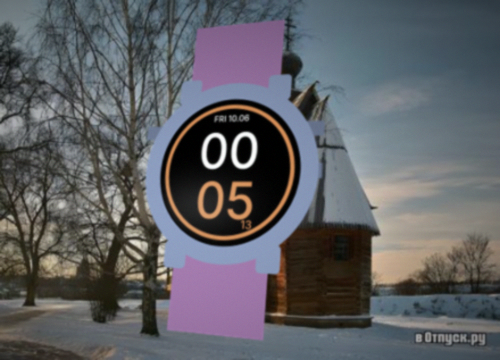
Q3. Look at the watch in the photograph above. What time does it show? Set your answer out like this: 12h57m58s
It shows 0h05m13s
